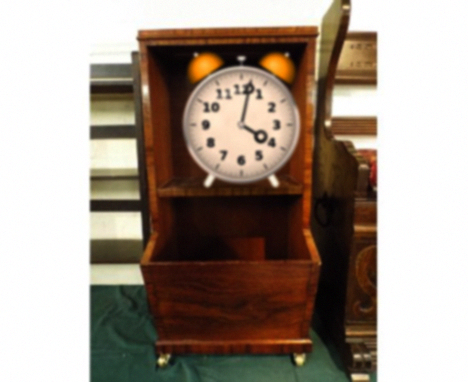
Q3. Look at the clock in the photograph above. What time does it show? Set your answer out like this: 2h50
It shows 4h02
